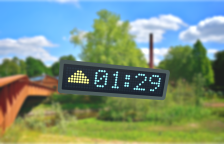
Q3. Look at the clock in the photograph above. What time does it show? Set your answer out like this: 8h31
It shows 1h29
